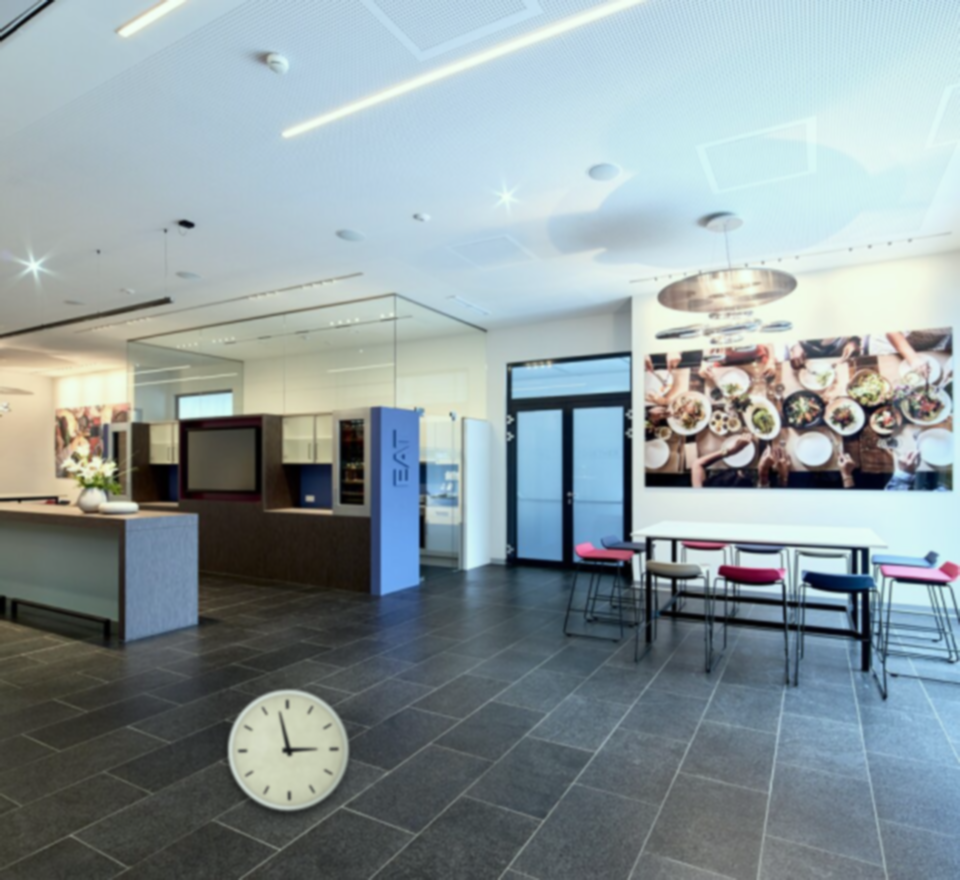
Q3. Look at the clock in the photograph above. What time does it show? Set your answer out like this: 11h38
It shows 2h58
